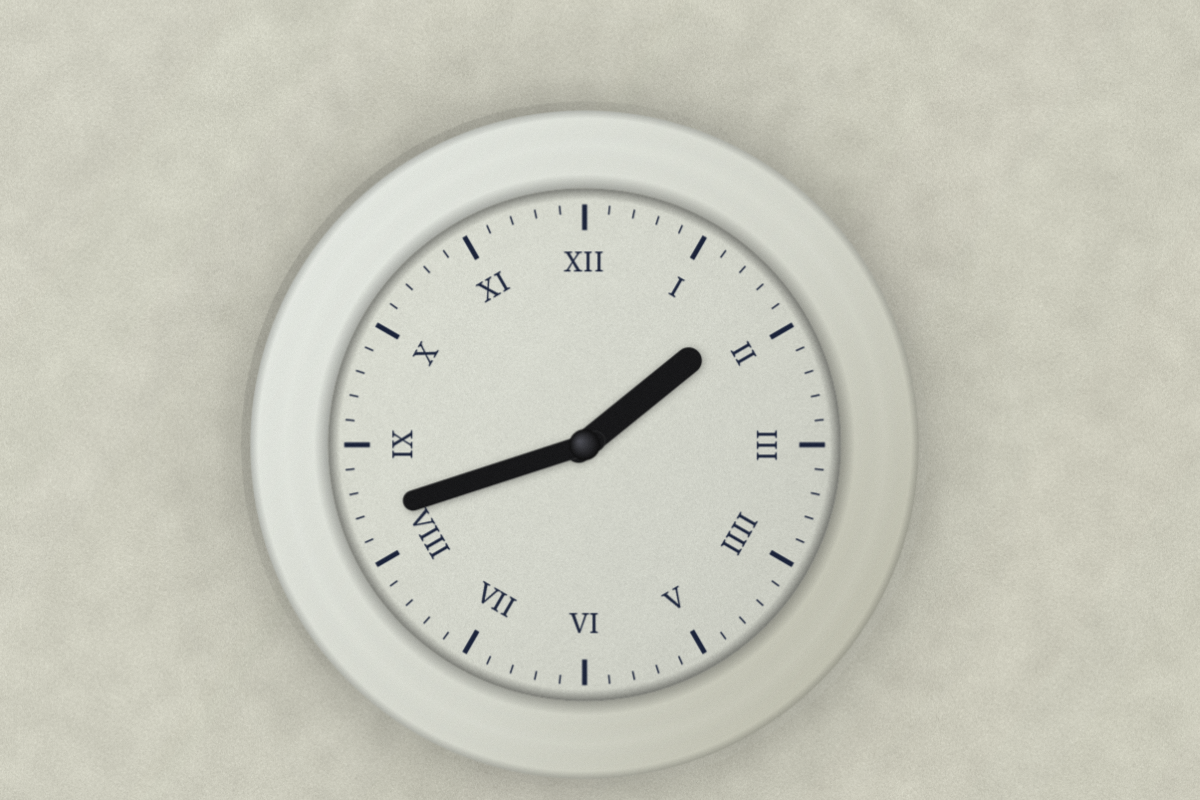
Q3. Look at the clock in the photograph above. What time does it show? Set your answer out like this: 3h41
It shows 1h42
